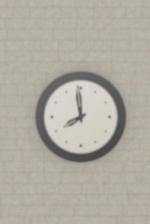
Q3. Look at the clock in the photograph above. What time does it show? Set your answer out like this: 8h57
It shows 7h59
